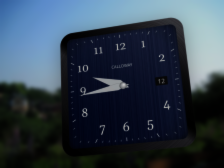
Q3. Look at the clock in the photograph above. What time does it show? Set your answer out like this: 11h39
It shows 9h44
